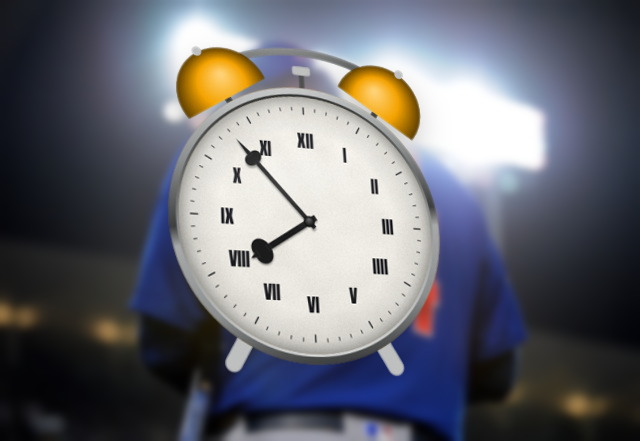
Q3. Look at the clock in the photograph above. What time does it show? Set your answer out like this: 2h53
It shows 7h53
